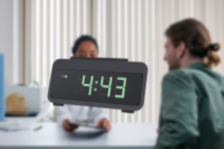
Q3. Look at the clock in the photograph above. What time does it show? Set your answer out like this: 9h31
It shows 4h43
